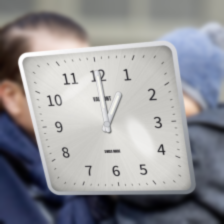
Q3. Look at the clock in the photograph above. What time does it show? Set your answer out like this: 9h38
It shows 1h00
